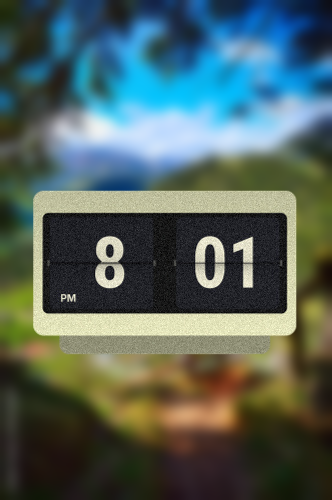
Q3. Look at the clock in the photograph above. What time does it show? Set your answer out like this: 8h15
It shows 8h01
